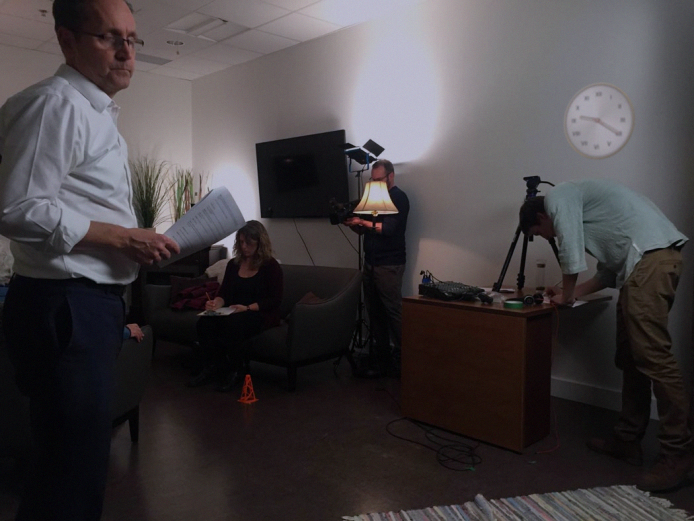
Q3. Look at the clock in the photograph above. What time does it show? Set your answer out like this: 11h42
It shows 9h20
